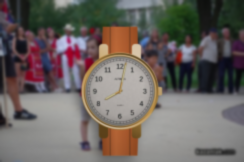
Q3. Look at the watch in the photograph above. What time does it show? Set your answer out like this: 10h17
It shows 8h02
